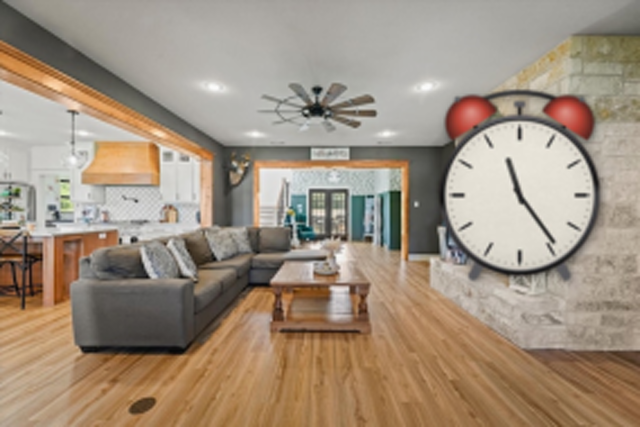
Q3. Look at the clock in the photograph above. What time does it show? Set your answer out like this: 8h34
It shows 11h24
